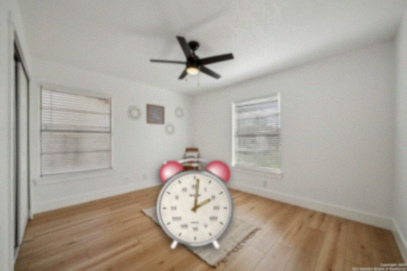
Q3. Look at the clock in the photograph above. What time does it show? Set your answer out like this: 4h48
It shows 2h01
